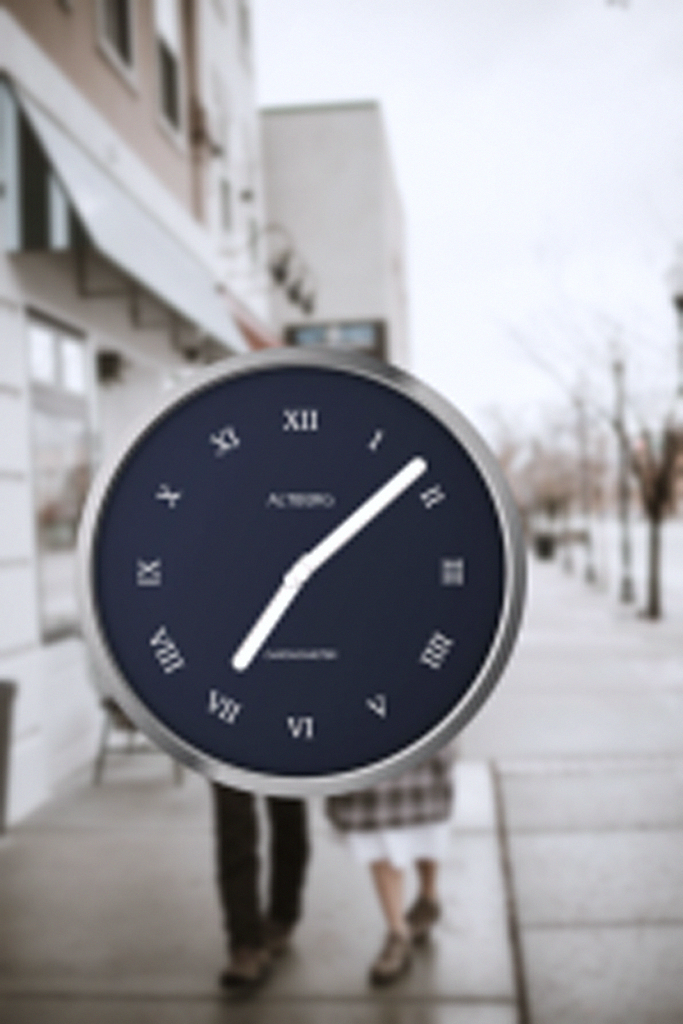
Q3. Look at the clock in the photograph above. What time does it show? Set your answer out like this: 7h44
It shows 7h08
